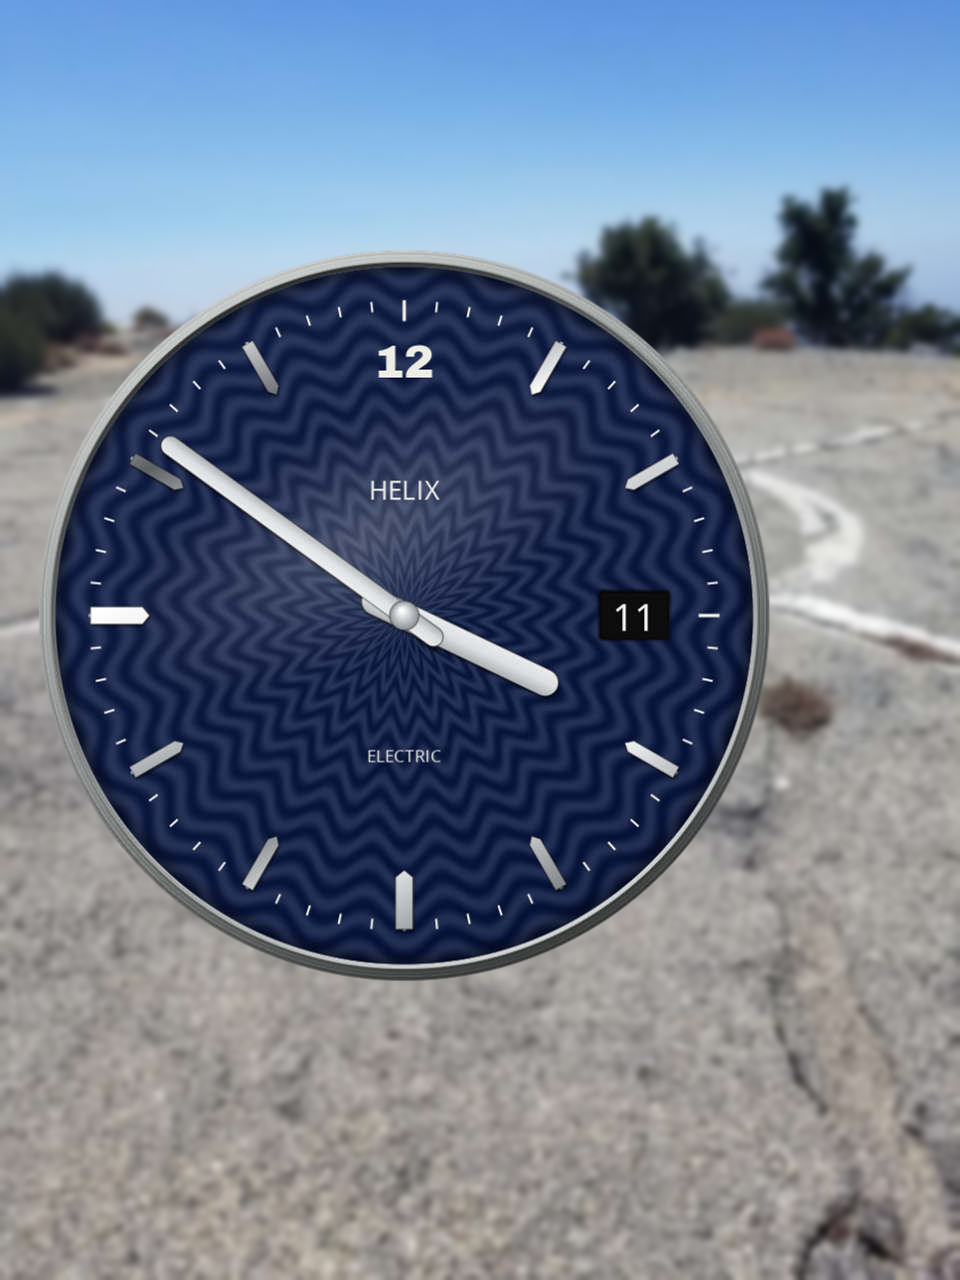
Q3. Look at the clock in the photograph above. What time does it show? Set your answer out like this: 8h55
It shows 3h51
